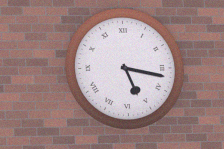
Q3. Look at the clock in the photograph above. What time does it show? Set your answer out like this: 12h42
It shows 5h17
